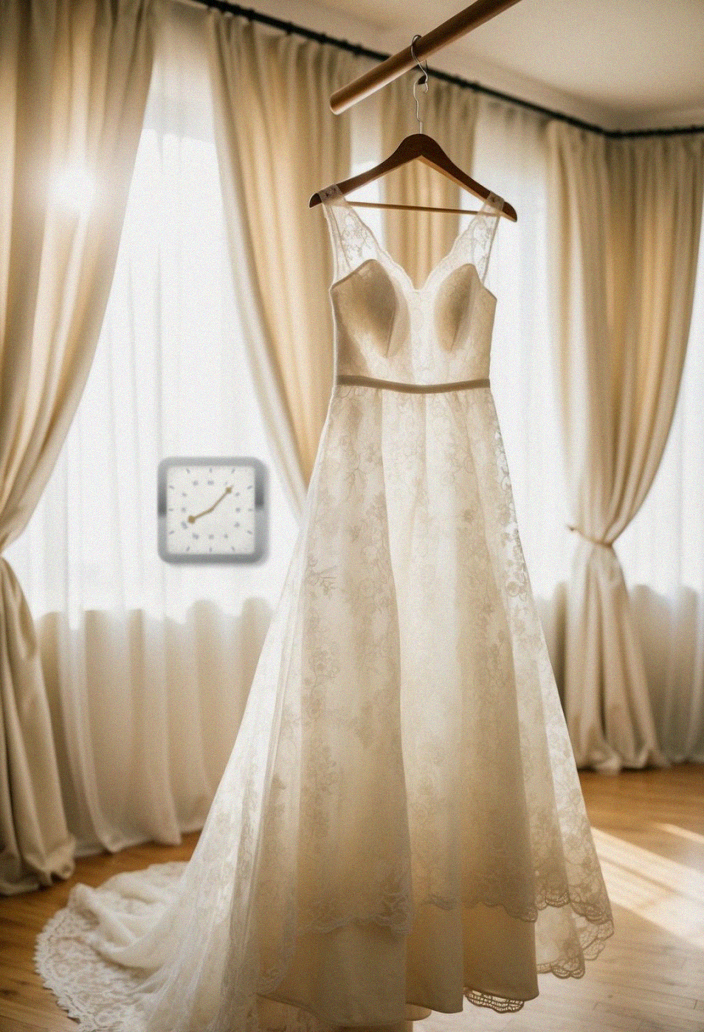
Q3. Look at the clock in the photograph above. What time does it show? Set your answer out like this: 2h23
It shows 8h07
